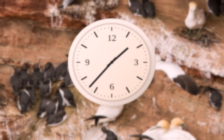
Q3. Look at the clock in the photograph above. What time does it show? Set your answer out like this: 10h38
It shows 1h37
